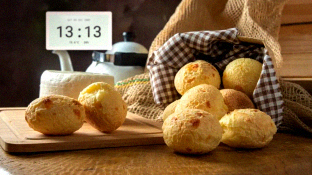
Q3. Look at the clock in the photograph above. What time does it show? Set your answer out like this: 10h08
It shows 13h13
